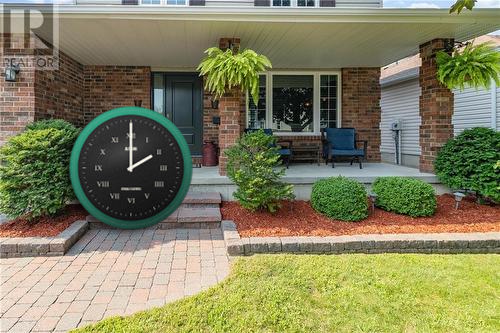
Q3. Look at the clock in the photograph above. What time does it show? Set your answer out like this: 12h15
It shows 2h00
